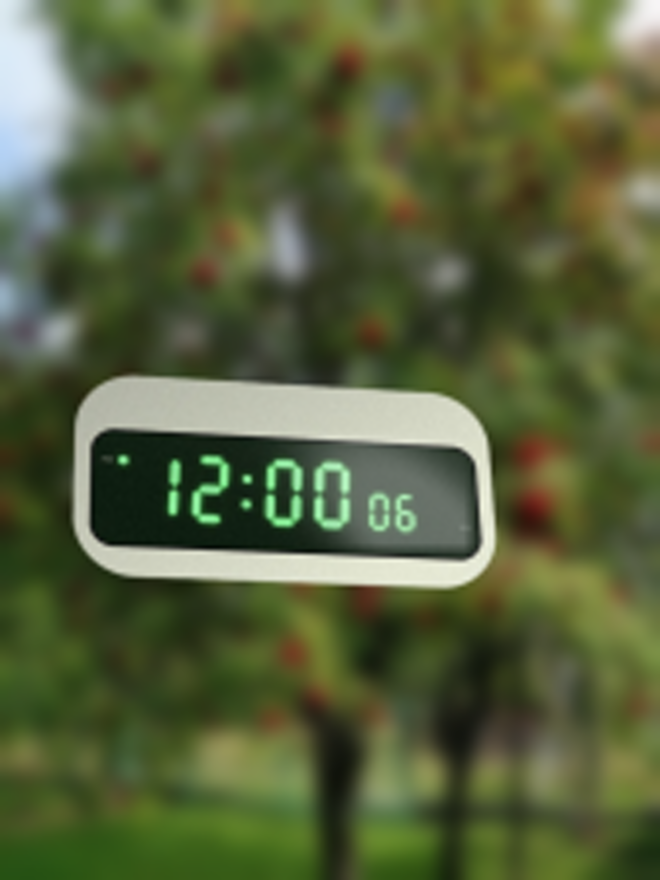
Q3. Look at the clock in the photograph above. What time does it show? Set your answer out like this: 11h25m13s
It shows 12h00m06s
